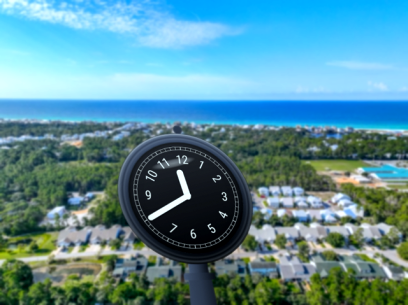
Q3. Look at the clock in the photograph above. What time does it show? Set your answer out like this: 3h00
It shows 11h40
